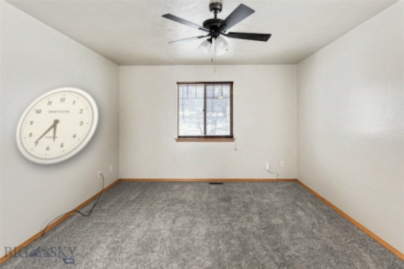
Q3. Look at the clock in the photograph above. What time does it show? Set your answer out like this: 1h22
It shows 5h36
